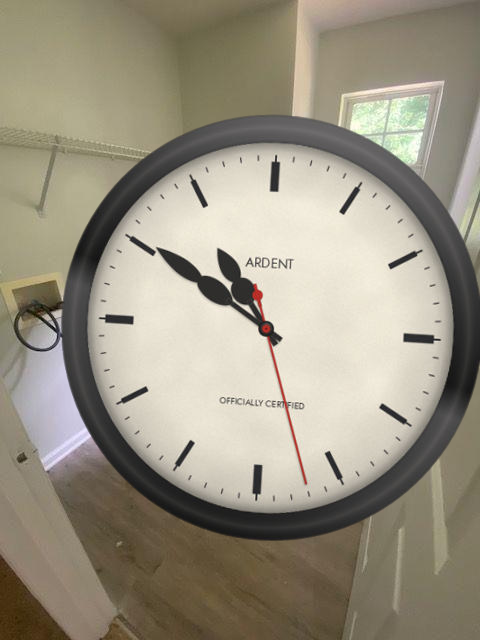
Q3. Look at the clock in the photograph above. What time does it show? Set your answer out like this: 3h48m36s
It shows 10h50m27s
